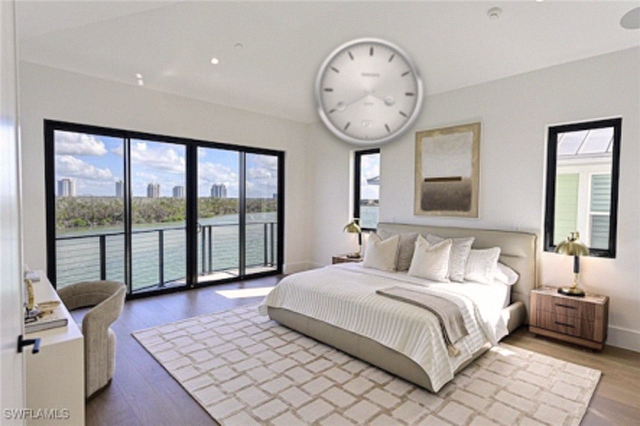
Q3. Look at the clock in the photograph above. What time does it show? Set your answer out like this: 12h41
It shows 3h40
